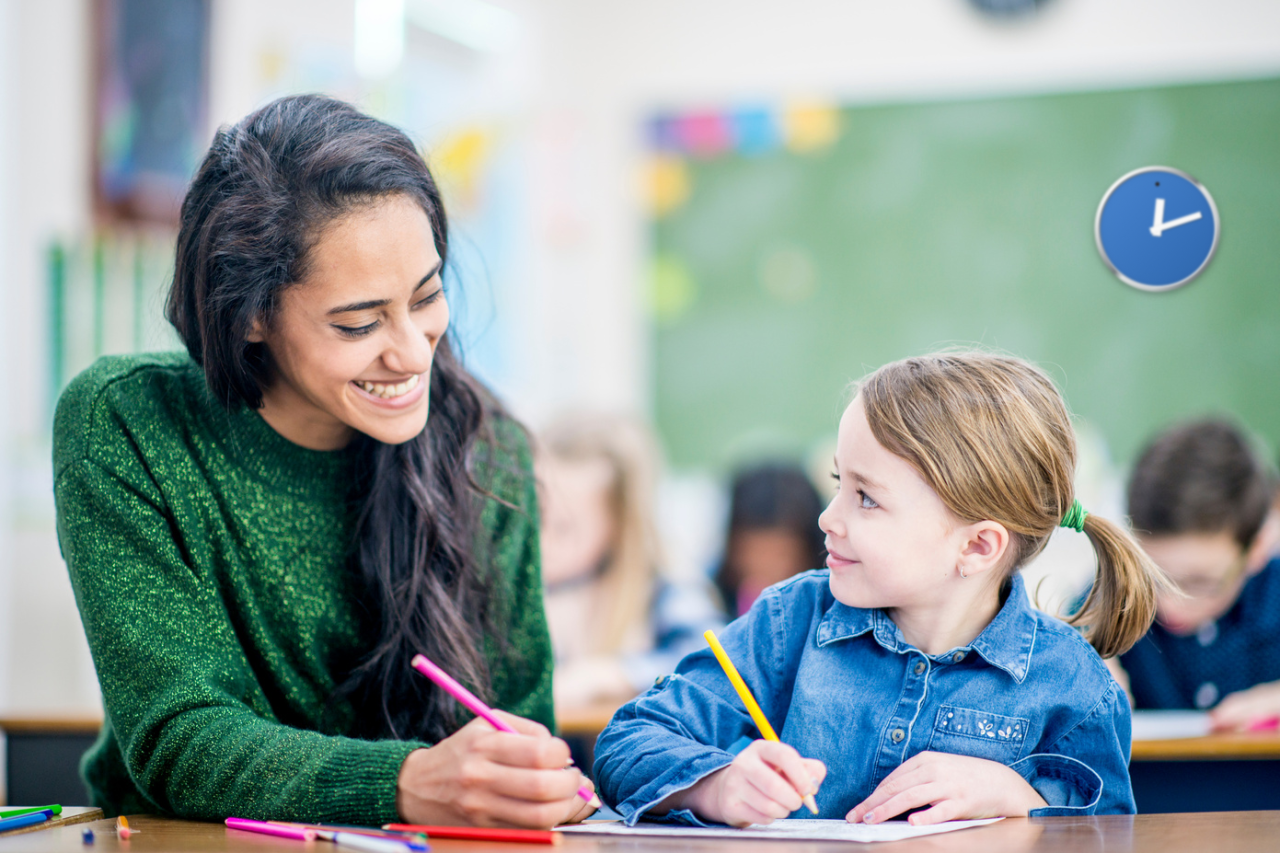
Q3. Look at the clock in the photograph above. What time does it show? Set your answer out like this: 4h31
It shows 12h12
